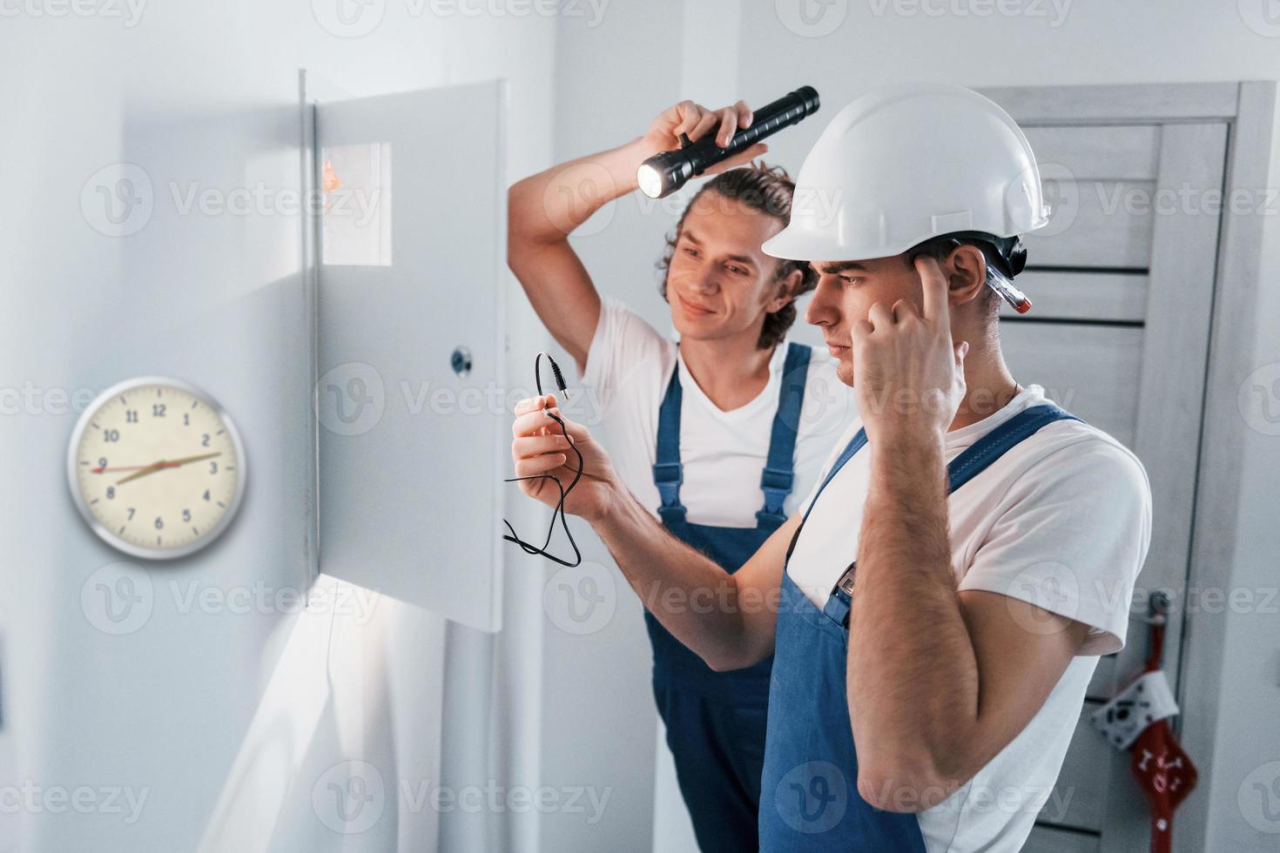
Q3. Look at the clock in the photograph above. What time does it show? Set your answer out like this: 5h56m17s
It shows 8h12m44s
